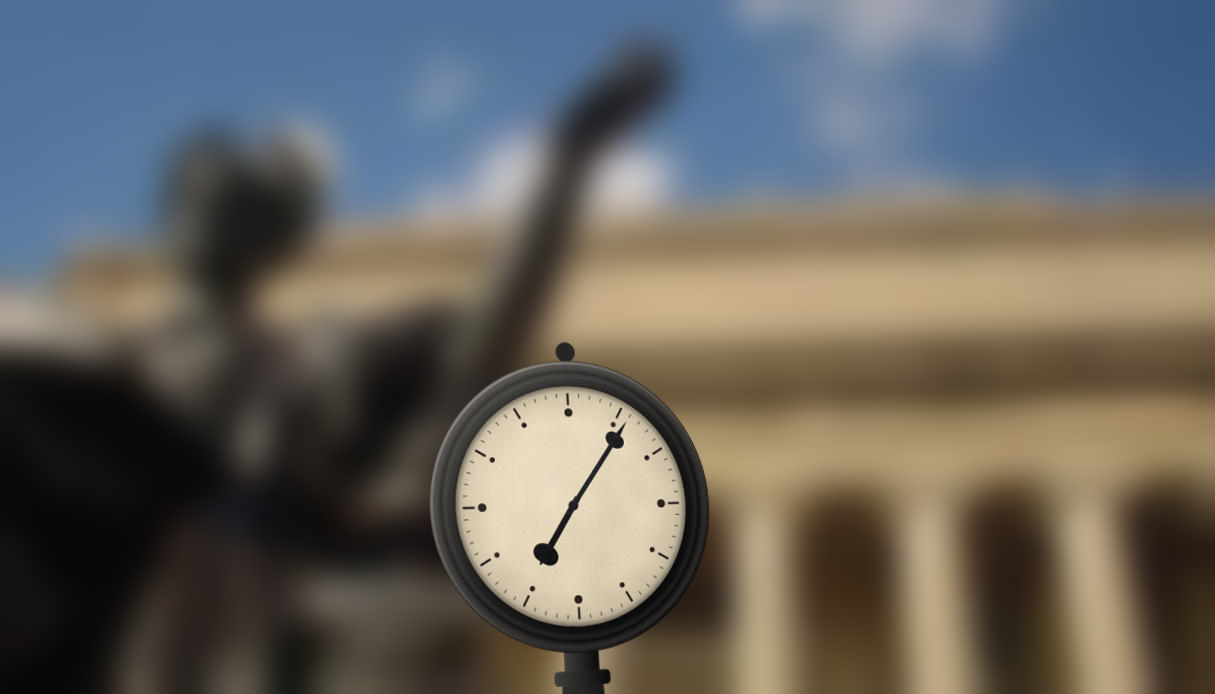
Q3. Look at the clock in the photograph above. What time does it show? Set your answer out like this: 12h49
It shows 7h06
